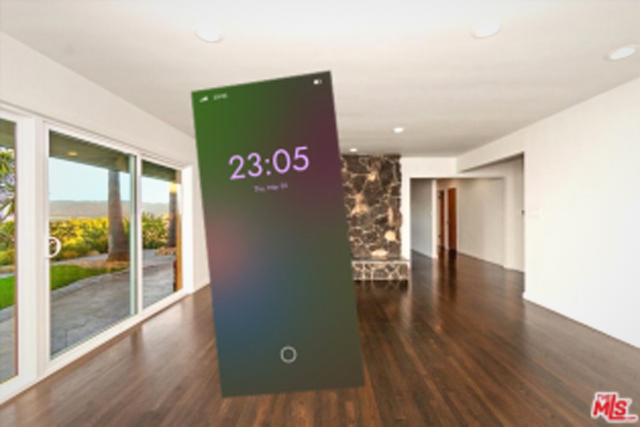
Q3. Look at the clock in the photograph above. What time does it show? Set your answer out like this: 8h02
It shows 23h05
